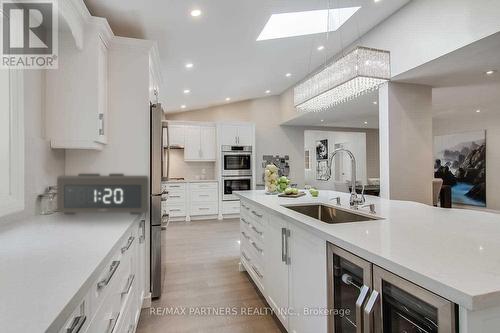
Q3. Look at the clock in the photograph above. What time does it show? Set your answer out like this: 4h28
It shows 1h20
